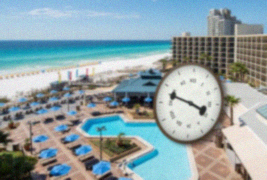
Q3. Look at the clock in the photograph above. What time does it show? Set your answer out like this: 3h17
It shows 3h48
